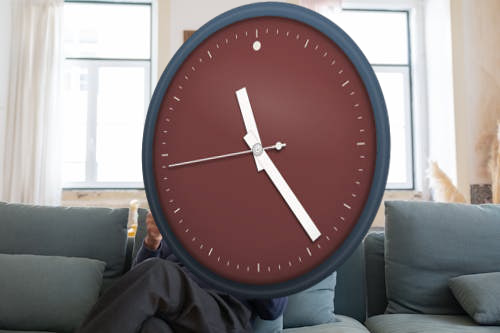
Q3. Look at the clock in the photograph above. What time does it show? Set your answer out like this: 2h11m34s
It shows 11h23m44s
